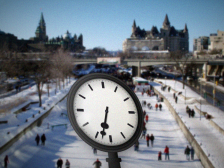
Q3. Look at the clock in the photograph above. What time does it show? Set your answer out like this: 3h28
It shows 6h33
